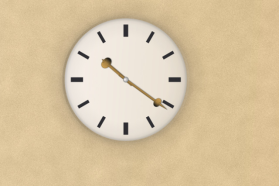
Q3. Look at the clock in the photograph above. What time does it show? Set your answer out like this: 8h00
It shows 10h21
